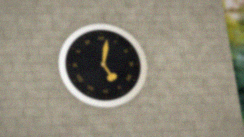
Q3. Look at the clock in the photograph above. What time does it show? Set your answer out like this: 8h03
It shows 5h02
